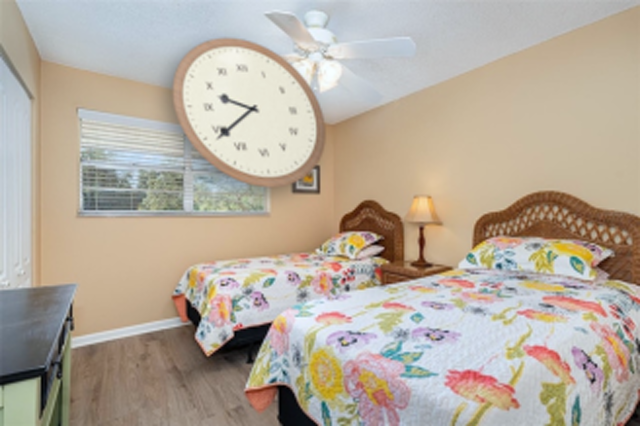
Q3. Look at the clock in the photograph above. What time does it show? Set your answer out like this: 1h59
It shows 9h39
